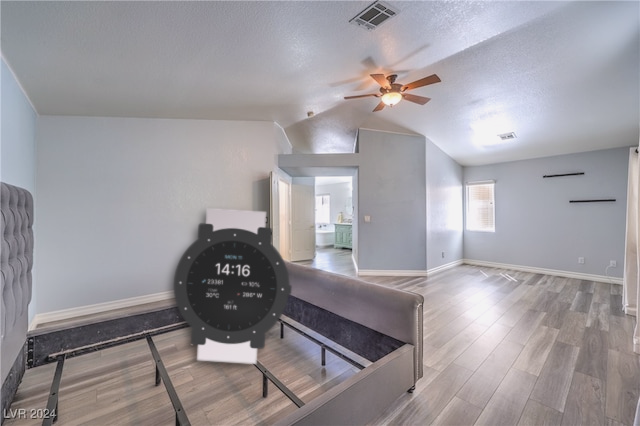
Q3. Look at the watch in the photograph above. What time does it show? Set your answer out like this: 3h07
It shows 14h16
